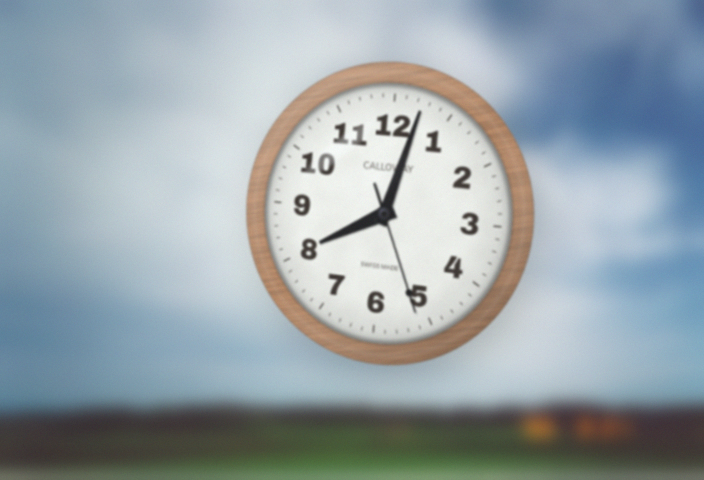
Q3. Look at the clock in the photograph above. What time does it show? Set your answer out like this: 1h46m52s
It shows 8h02m26s
